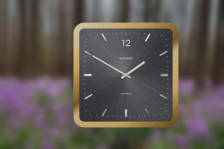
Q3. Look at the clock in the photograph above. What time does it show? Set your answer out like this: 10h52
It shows 1h50
